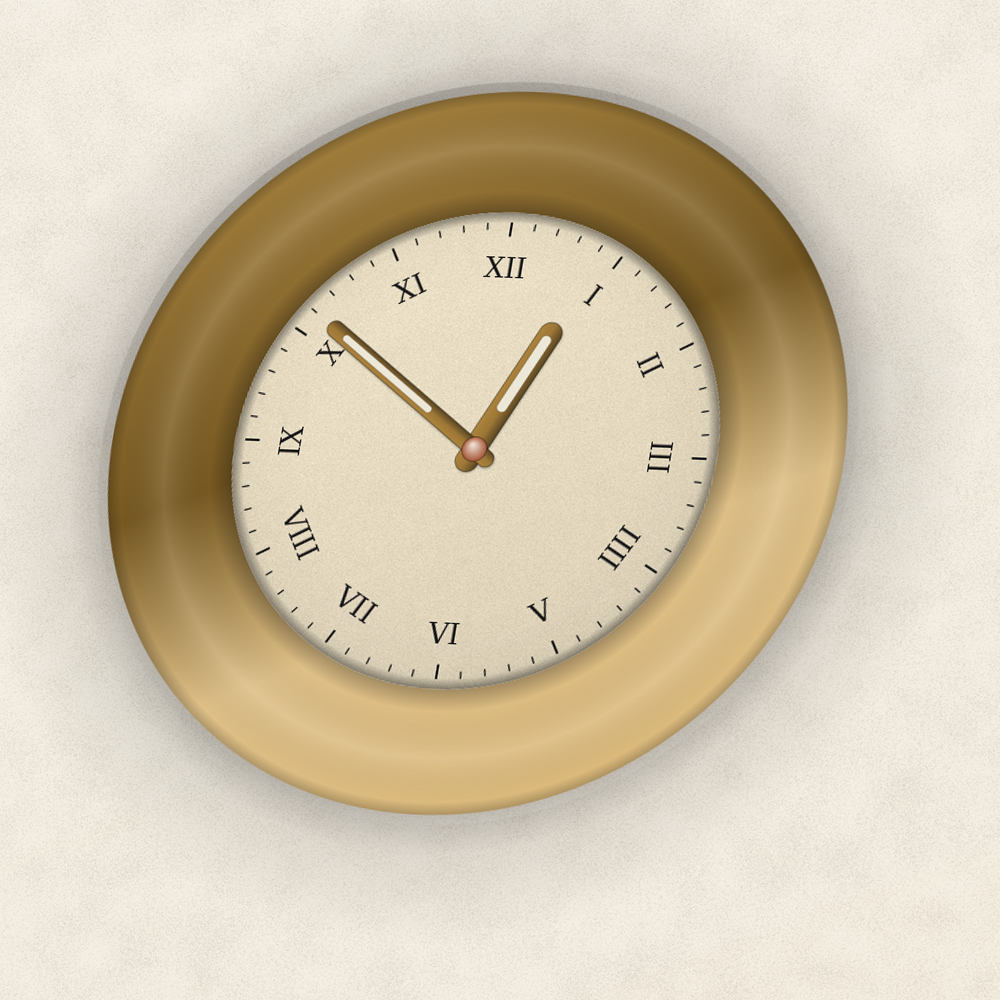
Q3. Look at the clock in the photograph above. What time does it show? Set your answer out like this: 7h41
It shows 12h51
